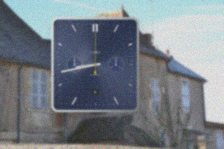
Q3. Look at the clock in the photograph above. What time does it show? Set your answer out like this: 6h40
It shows 8h43
